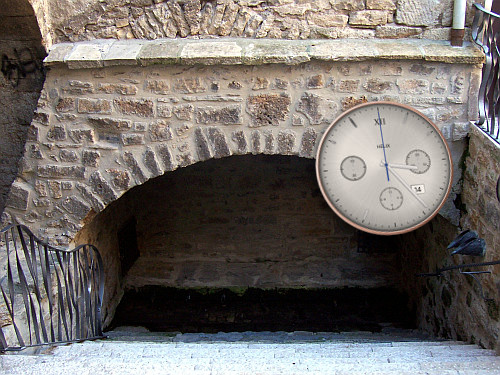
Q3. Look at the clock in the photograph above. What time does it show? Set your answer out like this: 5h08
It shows 3h24
